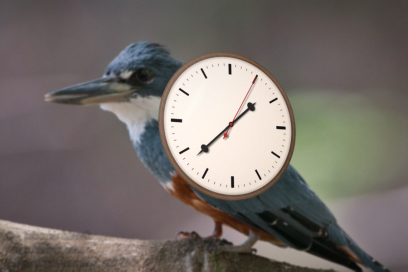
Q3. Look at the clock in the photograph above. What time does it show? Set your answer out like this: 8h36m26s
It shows 1h38m05s
